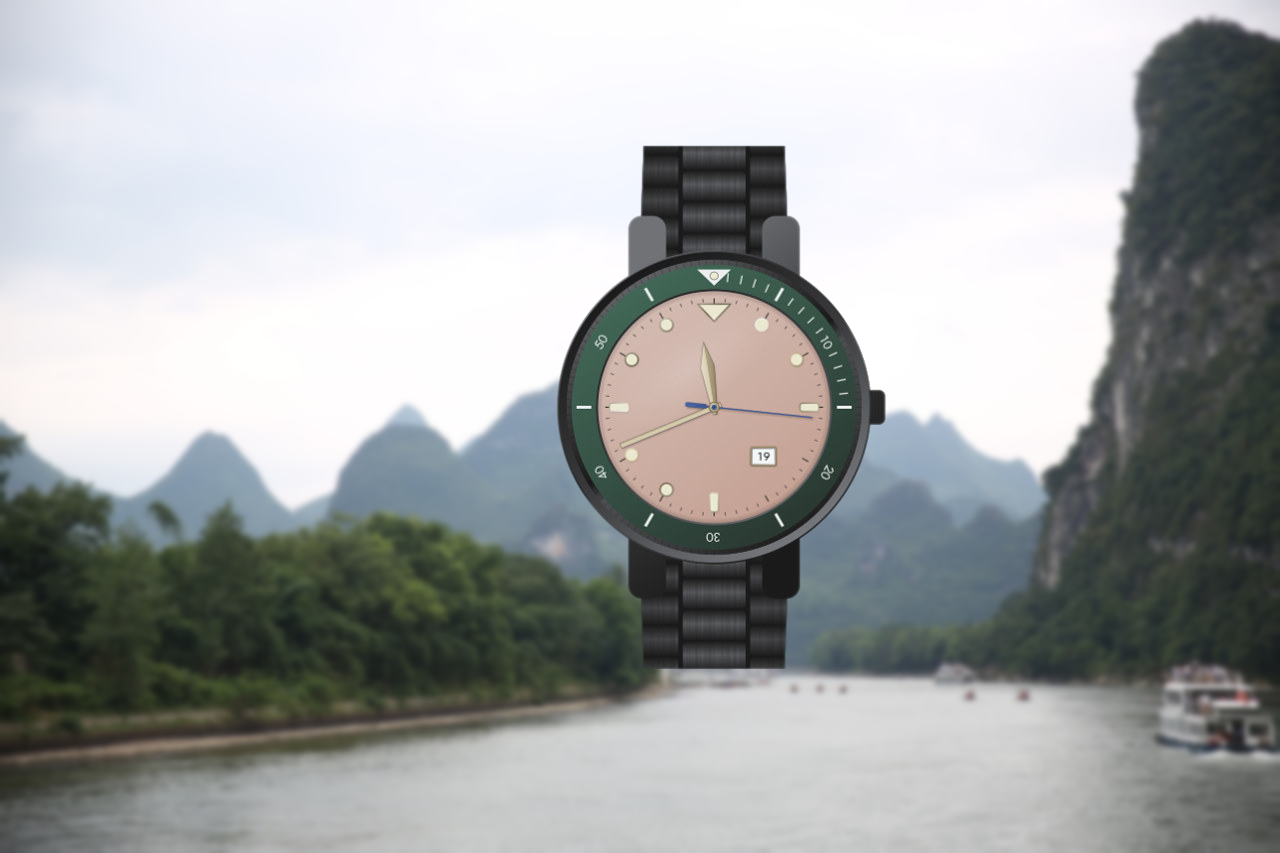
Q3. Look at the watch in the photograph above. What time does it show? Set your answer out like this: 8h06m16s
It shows 11h41m16s
